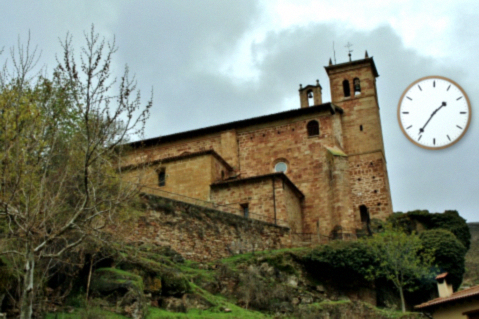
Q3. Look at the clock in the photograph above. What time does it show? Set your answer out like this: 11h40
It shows 1h36
